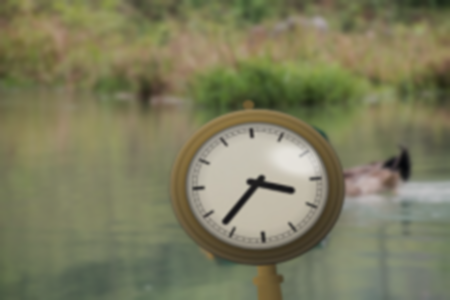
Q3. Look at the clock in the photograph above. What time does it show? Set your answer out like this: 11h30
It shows 3h37
